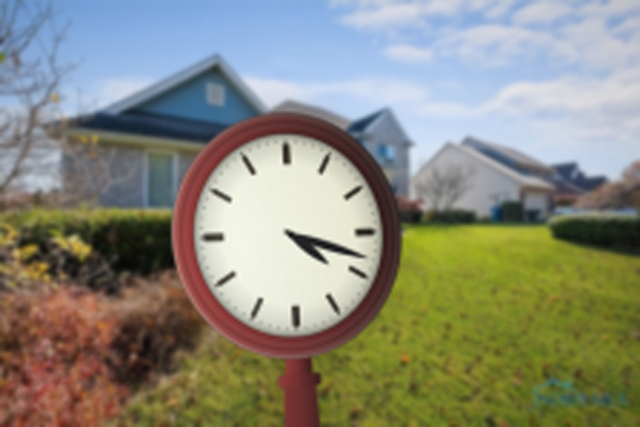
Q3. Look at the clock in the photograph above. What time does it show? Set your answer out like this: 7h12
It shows 4h18
